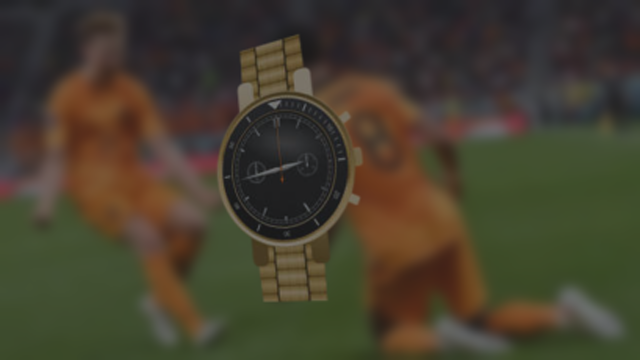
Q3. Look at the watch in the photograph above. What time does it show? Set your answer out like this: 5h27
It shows 2h44
